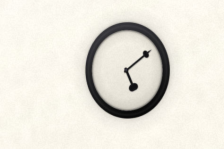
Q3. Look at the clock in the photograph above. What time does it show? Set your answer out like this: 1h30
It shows 5h09
